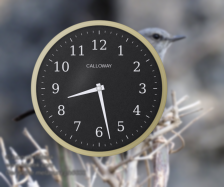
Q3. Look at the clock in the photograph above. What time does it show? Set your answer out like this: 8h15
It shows 8h28
